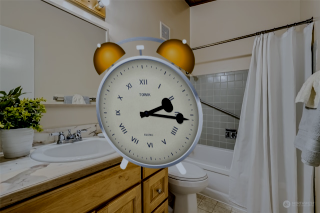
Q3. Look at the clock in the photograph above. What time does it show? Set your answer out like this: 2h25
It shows 2h16
